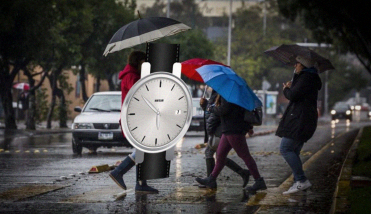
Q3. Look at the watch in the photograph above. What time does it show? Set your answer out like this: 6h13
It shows 5h52
